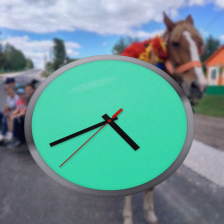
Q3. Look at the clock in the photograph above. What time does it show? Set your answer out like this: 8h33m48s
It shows 4h40m37s
